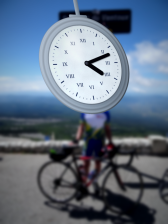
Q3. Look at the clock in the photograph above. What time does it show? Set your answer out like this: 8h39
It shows 4h12
